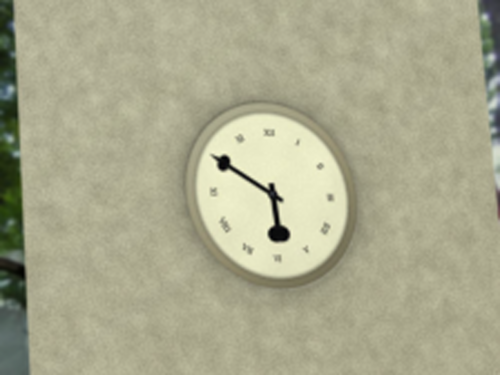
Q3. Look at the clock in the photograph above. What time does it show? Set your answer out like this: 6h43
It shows 5h50
